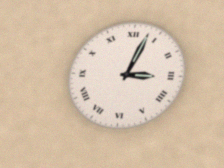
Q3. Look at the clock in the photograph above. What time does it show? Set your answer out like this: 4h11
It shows 3h03
